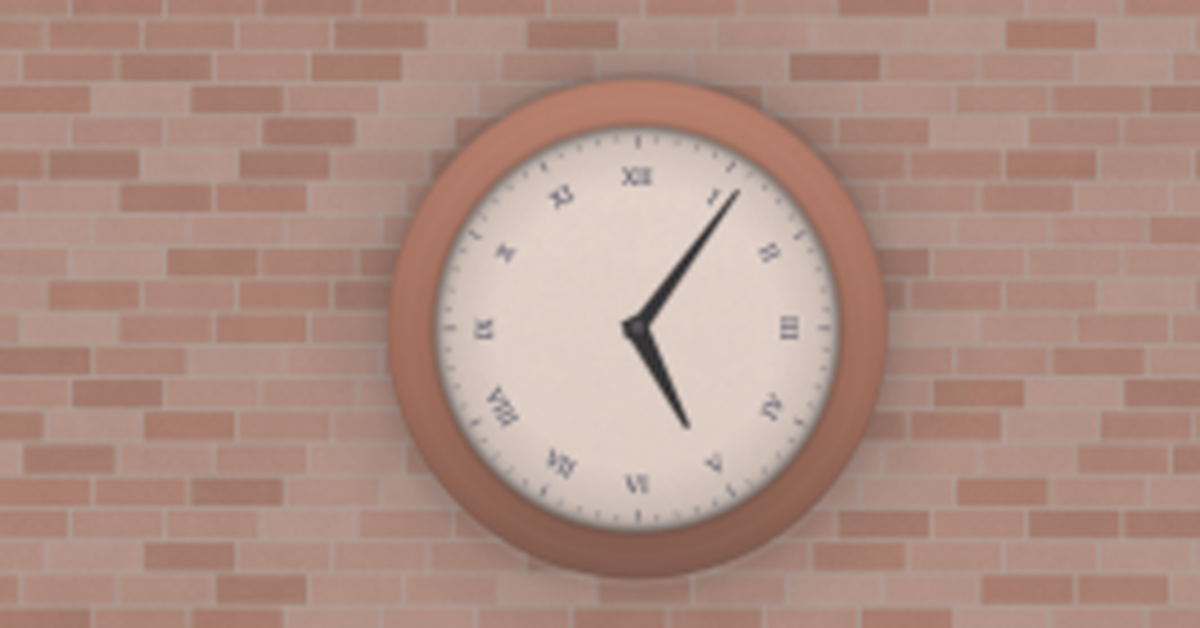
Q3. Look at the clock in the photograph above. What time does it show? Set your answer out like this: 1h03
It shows 5h06
